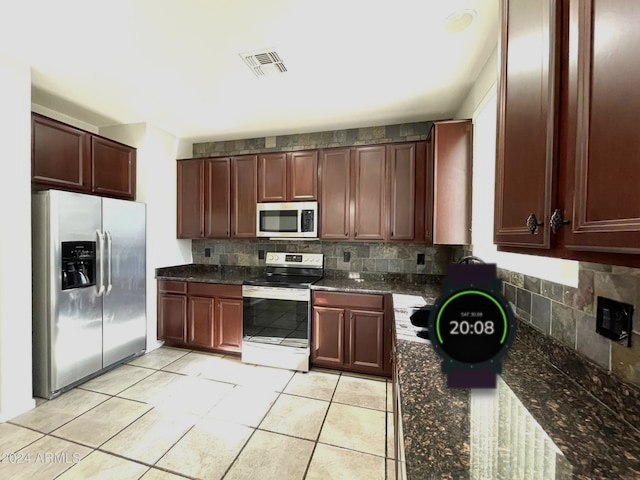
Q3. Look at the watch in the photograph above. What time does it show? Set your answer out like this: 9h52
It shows 20h08
